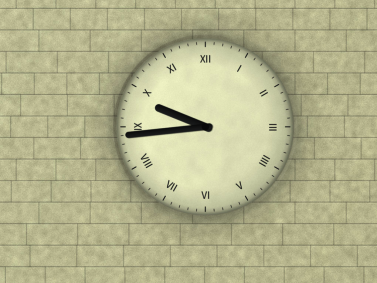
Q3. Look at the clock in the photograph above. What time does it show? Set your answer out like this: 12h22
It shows 9h44
